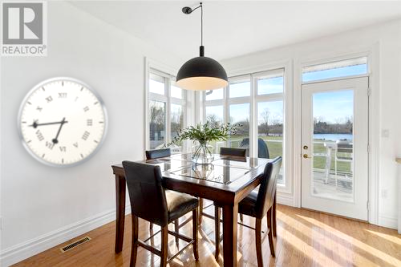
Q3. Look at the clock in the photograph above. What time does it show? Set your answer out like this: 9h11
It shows 6h44
